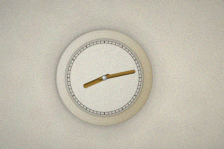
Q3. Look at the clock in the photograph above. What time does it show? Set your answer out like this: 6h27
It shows 8h13
